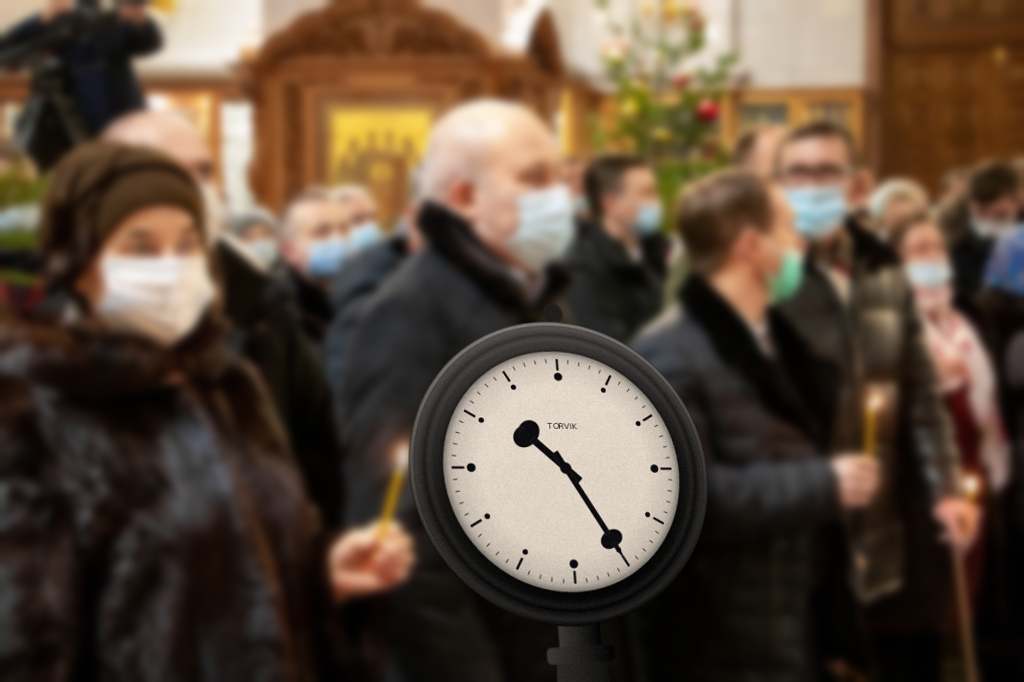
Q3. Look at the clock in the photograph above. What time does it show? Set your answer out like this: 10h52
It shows 10h25
